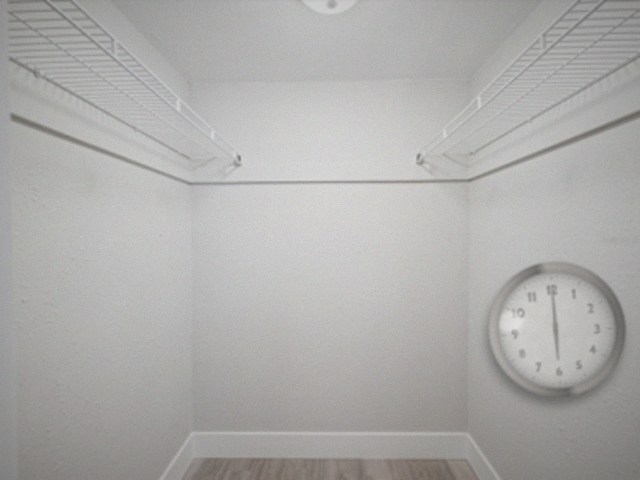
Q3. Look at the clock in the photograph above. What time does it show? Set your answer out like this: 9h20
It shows 6h00
